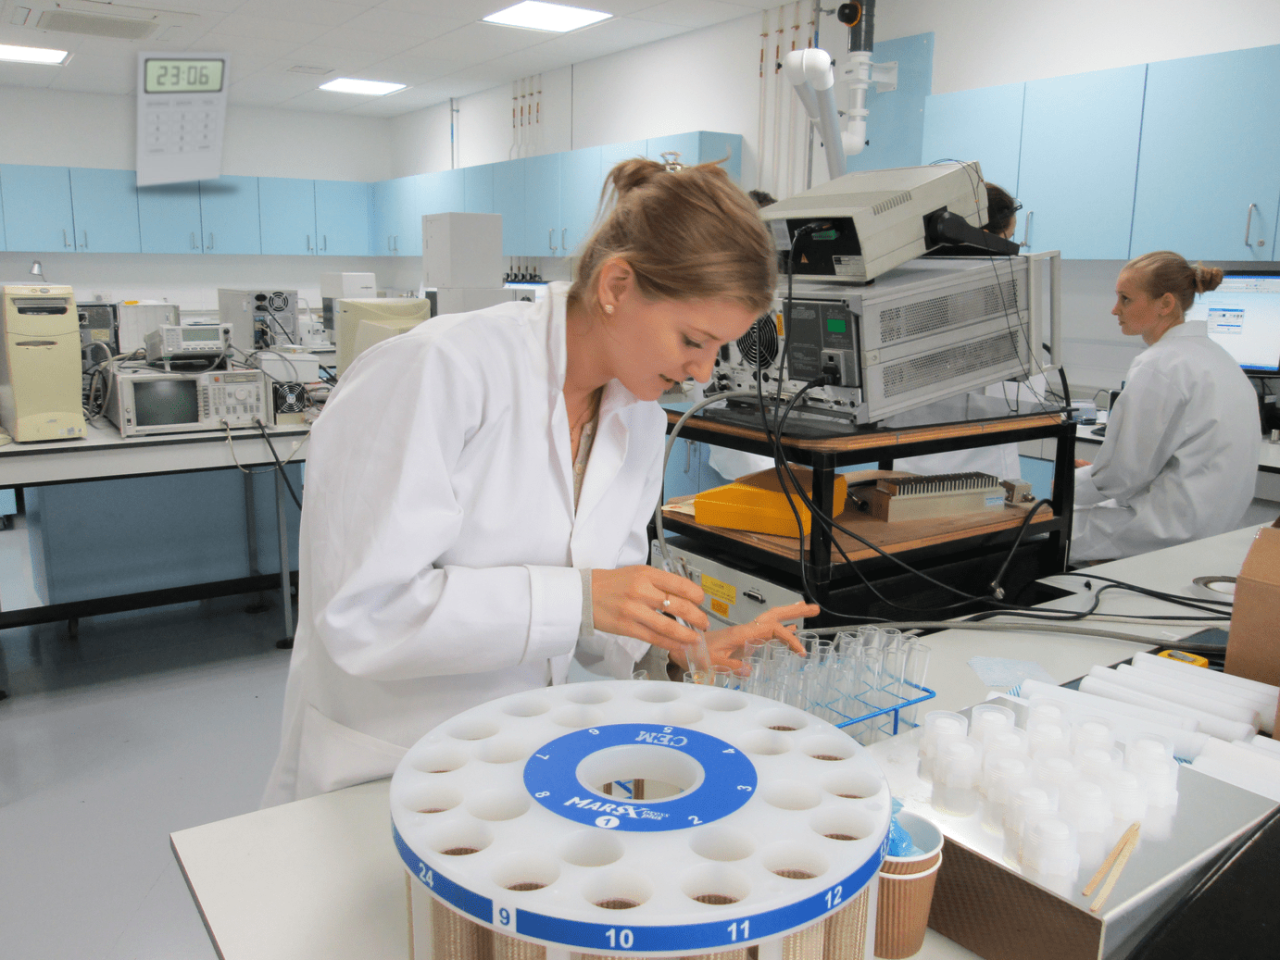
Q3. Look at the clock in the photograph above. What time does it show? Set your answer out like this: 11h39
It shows 23h06
